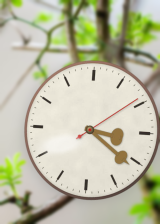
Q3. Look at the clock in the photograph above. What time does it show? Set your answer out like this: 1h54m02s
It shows 3h21m09s
